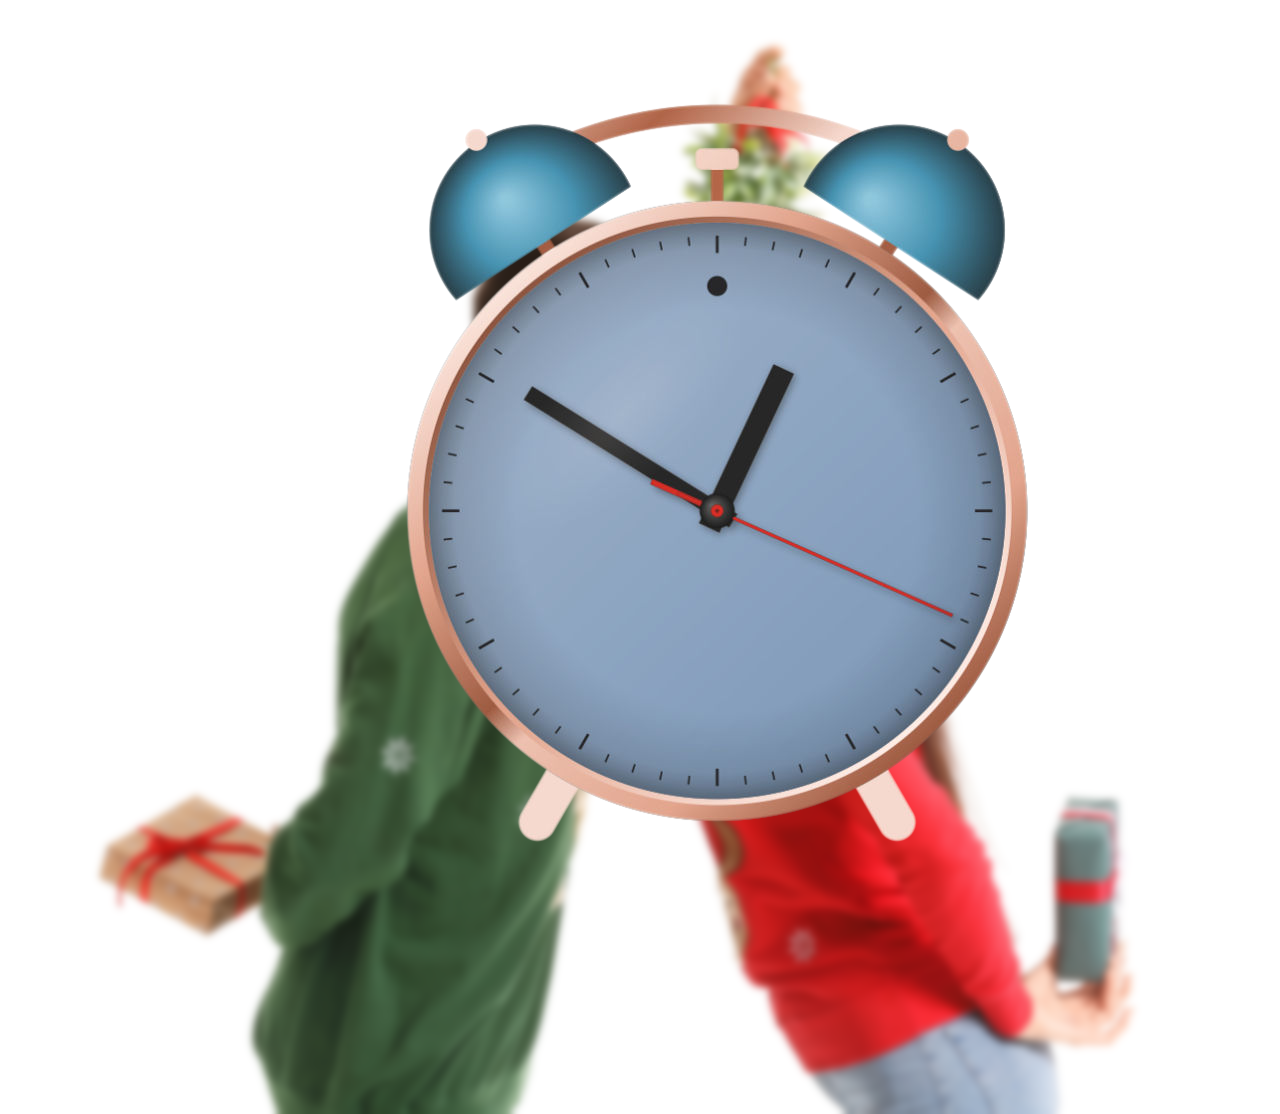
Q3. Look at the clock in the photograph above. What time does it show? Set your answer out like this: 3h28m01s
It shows 12h50m19s
